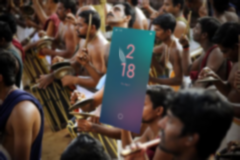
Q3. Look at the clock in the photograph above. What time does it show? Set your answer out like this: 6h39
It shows 2h18
